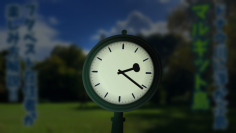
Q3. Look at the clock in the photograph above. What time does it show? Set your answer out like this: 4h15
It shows 2h21
